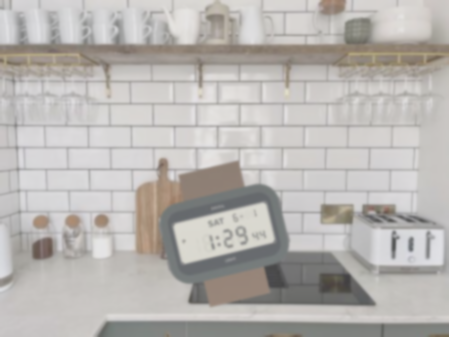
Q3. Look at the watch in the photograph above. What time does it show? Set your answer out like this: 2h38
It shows 1h29
